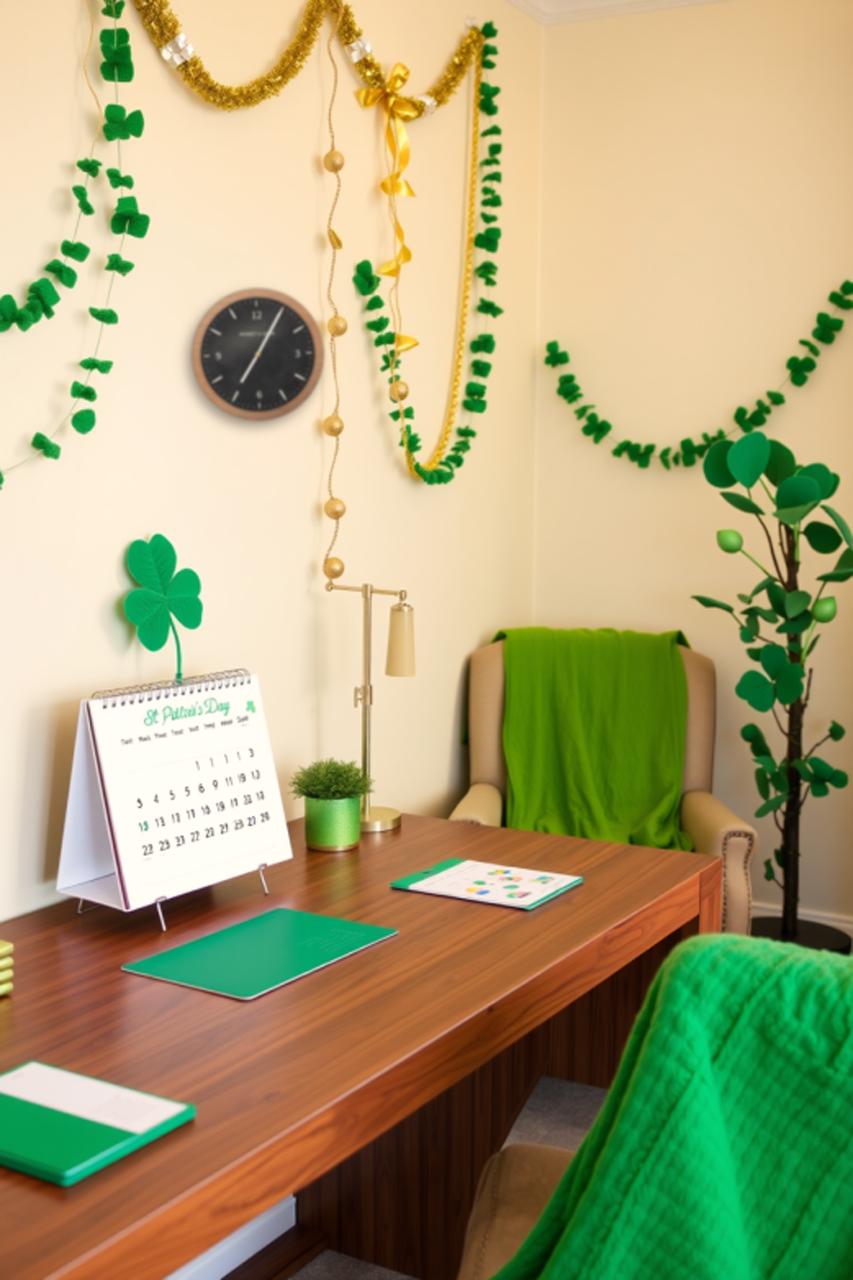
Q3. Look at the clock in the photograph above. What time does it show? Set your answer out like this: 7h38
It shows 7h05
